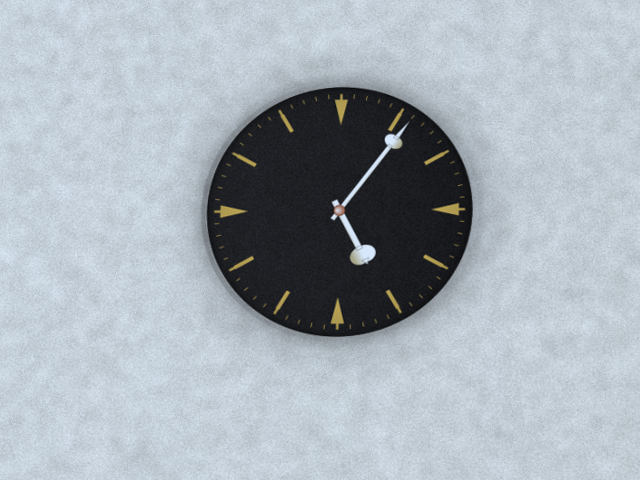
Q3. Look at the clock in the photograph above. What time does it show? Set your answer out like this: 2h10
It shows 5h06
